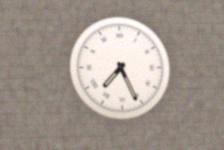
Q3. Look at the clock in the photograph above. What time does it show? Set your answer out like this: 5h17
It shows 7h26
